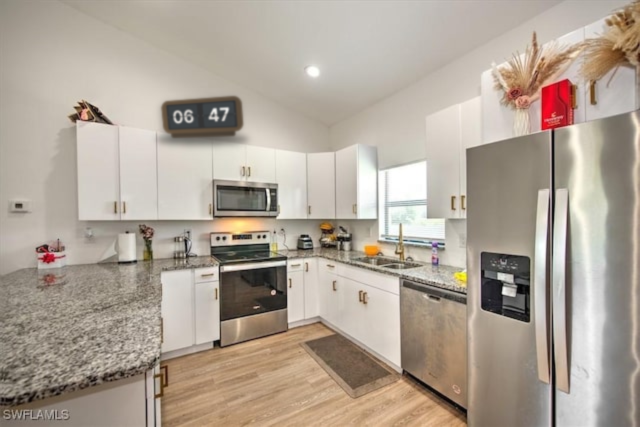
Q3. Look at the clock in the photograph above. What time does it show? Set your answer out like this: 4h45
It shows 6h47
